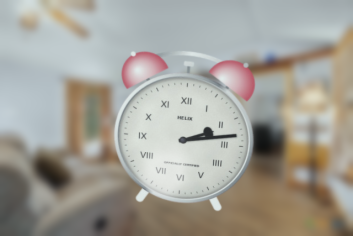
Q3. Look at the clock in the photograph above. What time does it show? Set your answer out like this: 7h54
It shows 2h13
